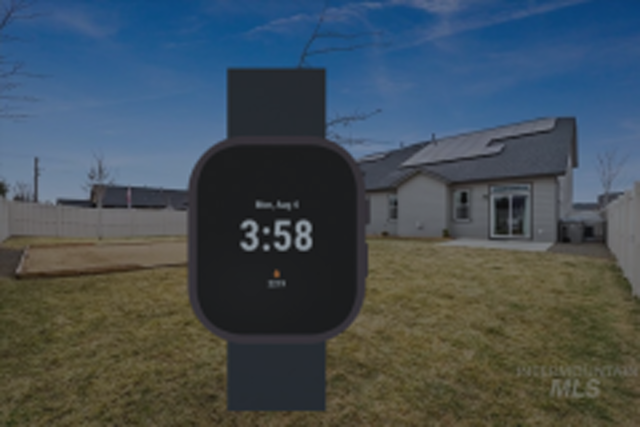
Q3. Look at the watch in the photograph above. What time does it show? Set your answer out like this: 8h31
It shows 3h58
